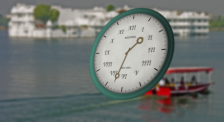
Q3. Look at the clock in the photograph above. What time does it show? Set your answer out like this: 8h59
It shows 1h33
